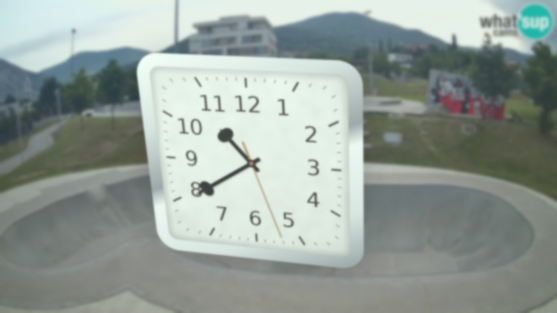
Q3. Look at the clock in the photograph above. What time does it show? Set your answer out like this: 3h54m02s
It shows 10h39m27s
